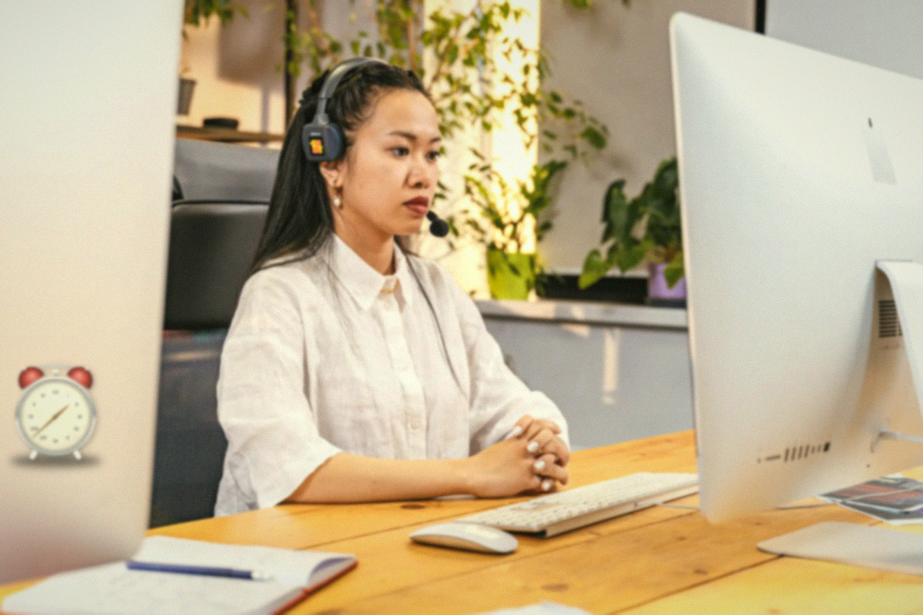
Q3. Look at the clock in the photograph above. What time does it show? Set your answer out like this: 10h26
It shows 1h38
